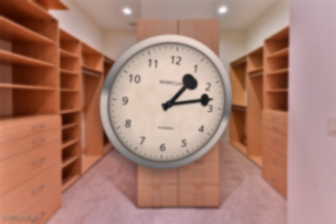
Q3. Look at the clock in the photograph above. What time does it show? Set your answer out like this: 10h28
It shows 1h13
